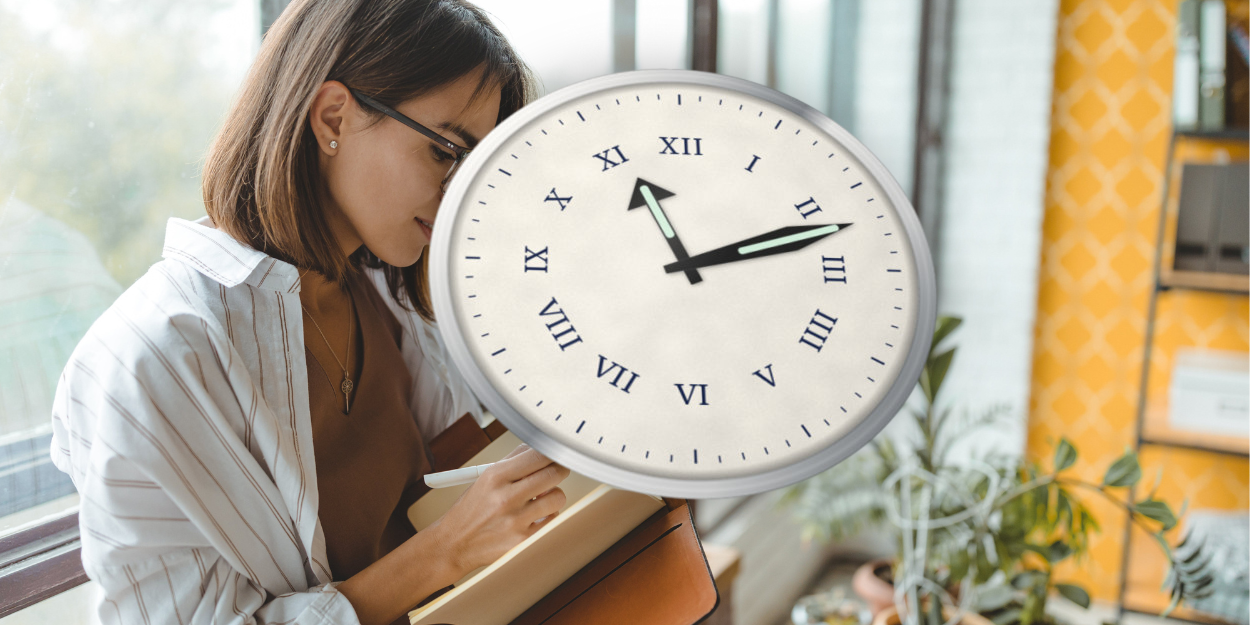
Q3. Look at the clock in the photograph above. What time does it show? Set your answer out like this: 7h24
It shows 11h12
